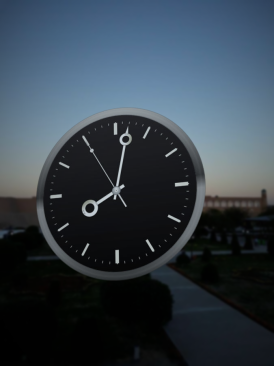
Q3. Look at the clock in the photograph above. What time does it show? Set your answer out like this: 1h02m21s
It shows 8h01m55s
